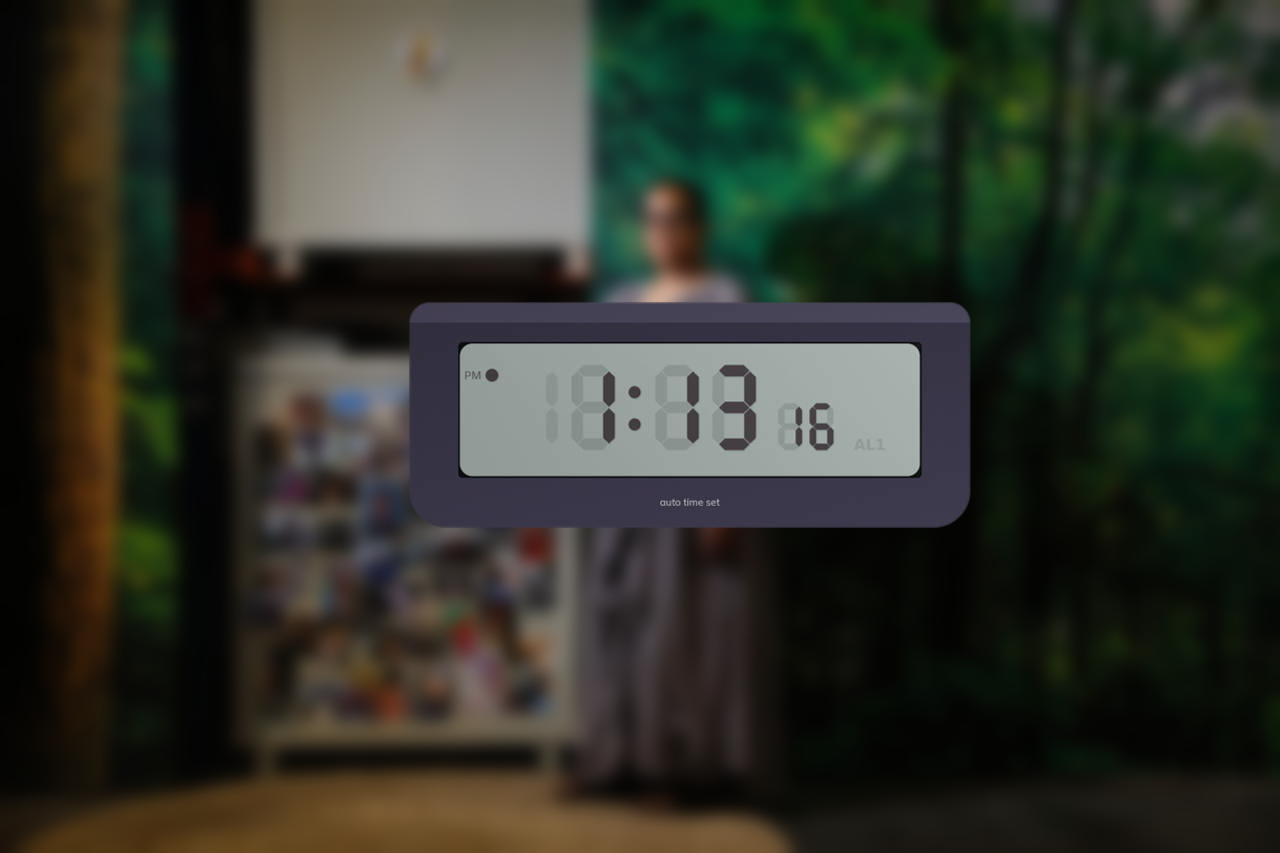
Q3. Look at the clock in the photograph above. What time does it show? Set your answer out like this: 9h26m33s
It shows 1h13m16s
